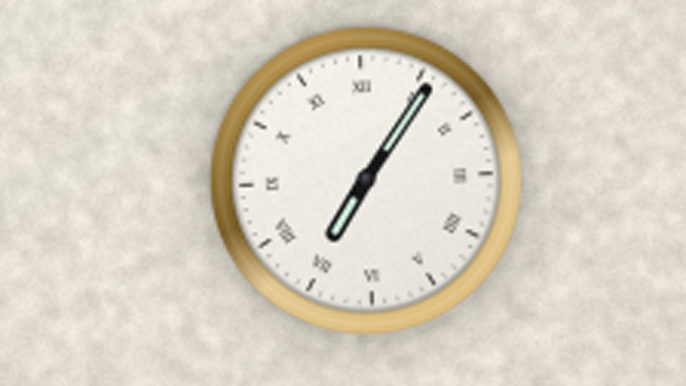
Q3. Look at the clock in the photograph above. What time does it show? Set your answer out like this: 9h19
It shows 7h06
